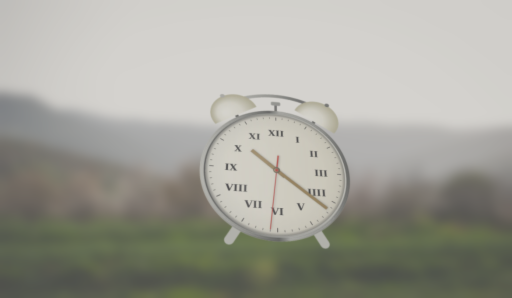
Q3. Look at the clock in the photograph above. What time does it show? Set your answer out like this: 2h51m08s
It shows 10h21m31s
